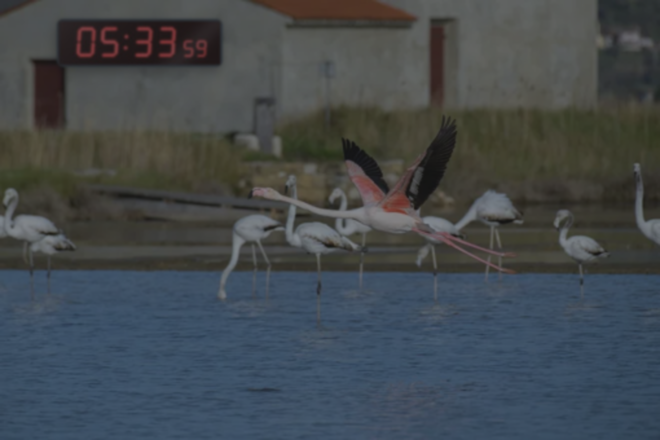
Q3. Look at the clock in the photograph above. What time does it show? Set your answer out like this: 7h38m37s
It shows 5h33m59s
